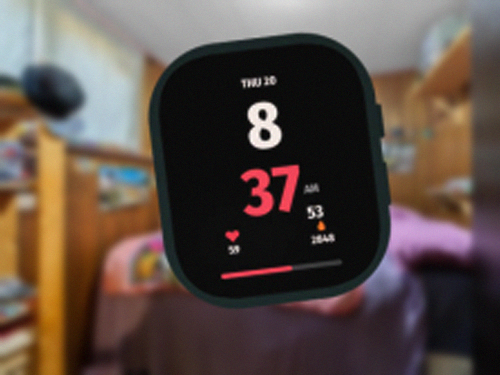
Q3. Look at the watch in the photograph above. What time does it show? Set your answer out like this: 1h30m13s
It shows 8h37m53s
